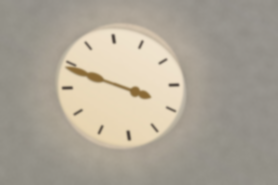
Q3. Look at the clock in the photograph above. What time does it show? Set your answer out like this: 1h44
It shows 3h49
